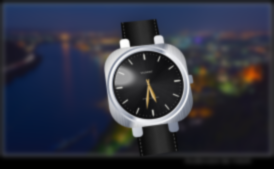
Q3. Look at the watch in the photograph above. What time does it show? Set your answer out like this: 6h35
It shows 5h32
